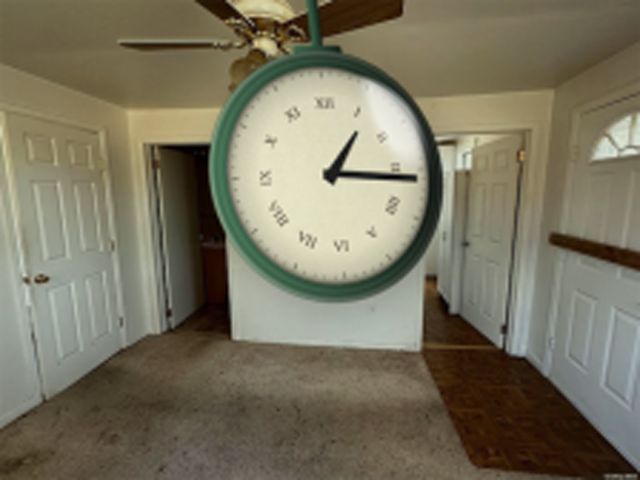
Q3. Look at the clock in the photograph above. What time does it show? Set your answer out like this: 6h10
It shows 1h16
